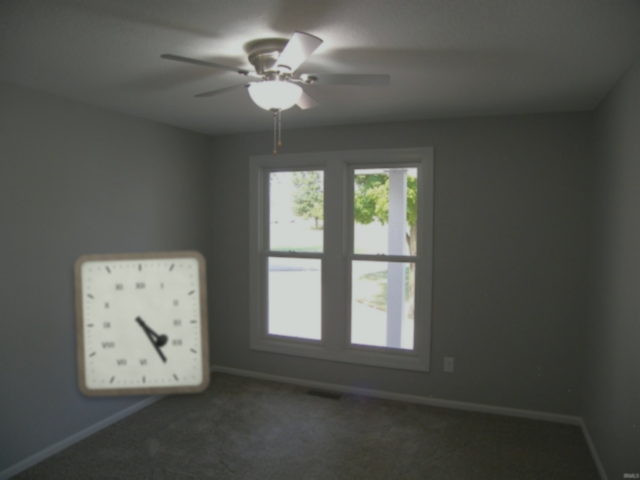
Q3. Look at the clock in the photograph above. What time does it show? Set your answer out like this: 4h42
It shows 4h25
